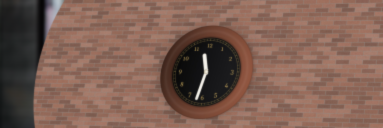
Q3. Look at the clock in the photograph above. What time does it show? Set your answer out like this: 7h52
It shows 11h32
